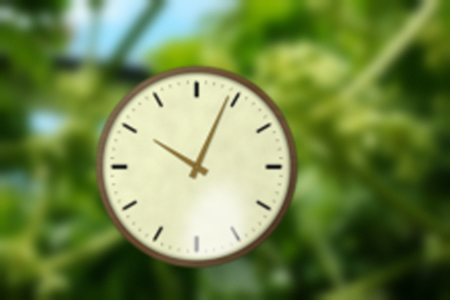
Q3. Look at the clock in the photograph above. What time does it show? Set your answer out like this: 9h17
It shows 10h04
